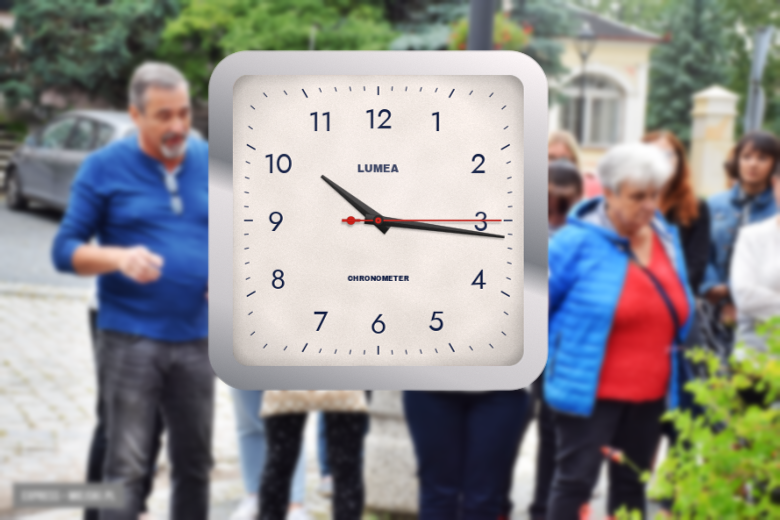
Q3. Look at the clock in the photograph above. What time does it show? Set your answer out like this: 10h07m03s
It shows 10h16m15s
